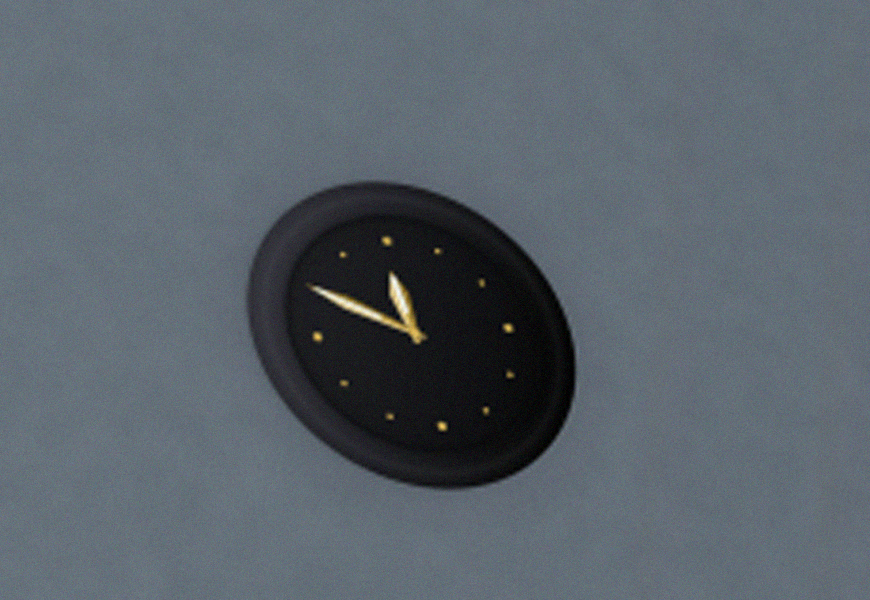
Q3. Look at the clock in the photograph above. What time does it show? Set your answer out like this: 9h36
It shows 11h50
